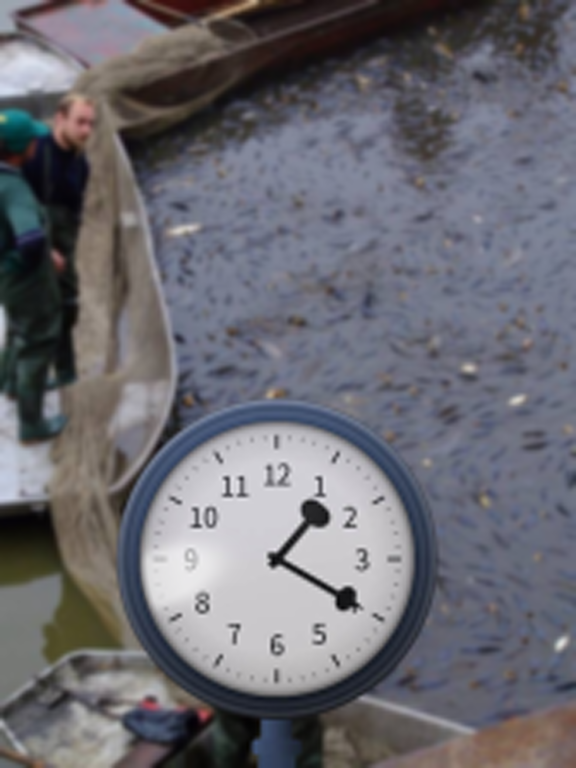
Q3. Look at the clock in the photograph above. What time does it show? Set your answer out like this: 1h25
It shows 1h20
